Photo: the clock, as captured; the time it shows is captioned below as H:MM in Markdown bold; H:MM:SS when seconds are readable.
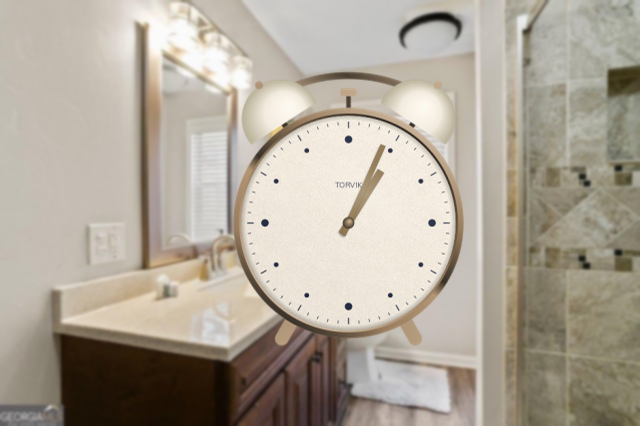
**1:04**
